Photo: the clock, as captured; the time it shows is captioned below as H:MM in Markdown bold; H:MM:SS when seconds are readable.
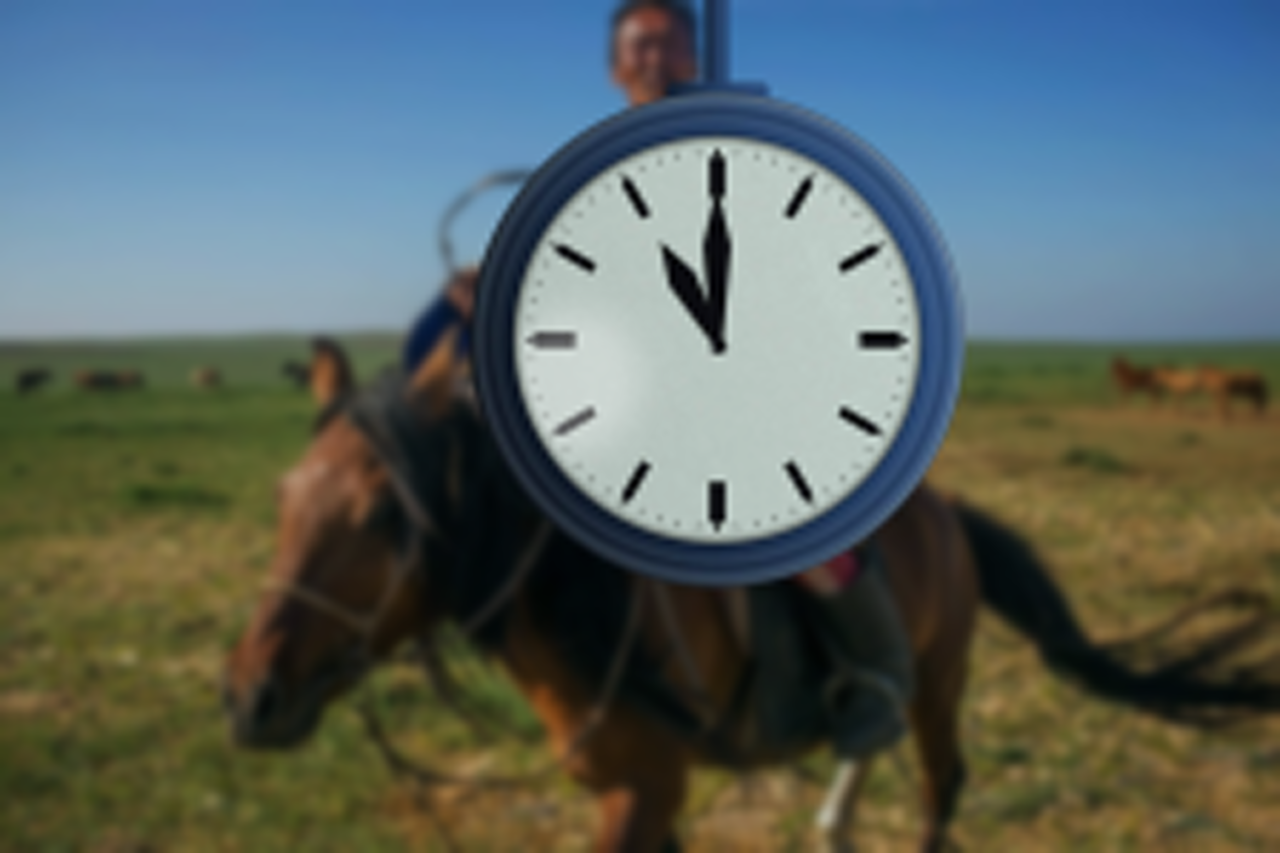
**11:00**
